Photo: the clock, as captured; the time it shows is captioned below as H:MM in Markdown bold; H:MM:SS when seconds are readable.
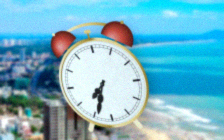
**7:34**
